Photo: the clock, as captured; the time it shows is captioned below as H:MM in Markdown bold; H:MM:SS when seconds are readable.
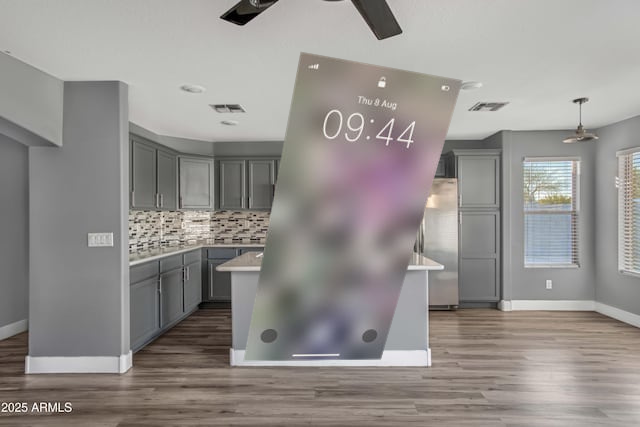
**9:44**
